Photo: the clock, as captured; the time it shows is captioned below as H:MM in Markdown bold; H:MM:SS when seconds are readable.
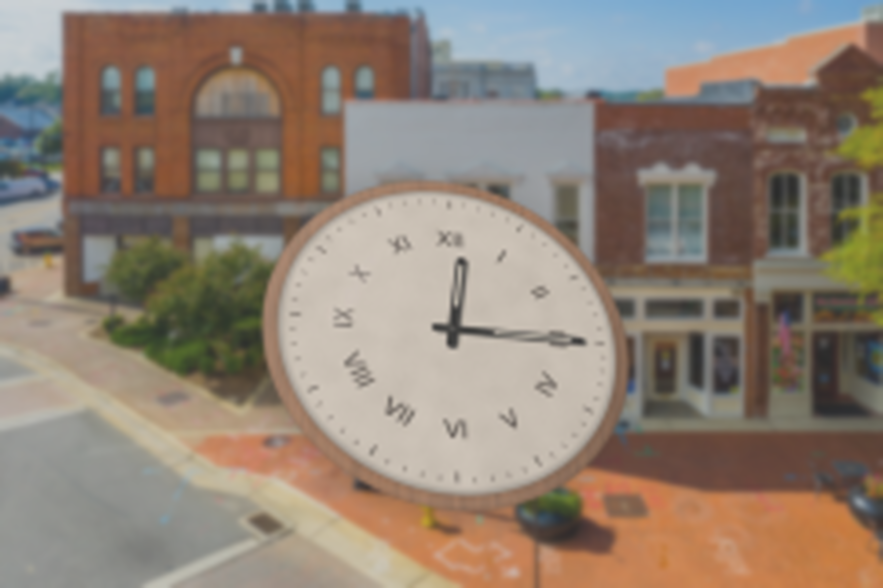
**12:15**
